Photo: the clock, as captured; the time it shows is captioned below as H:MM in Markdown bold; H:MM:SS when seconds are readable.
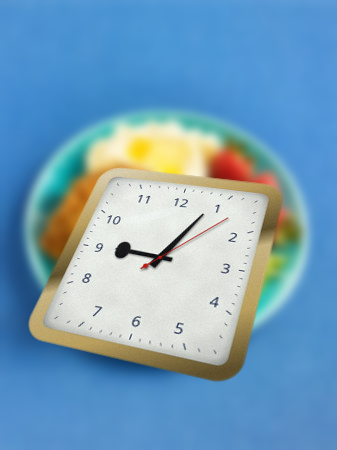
**9:04:07**
